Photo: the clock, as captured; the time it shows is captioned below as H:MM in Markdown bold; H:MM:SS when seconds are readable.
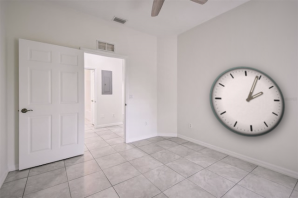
**2:04**
